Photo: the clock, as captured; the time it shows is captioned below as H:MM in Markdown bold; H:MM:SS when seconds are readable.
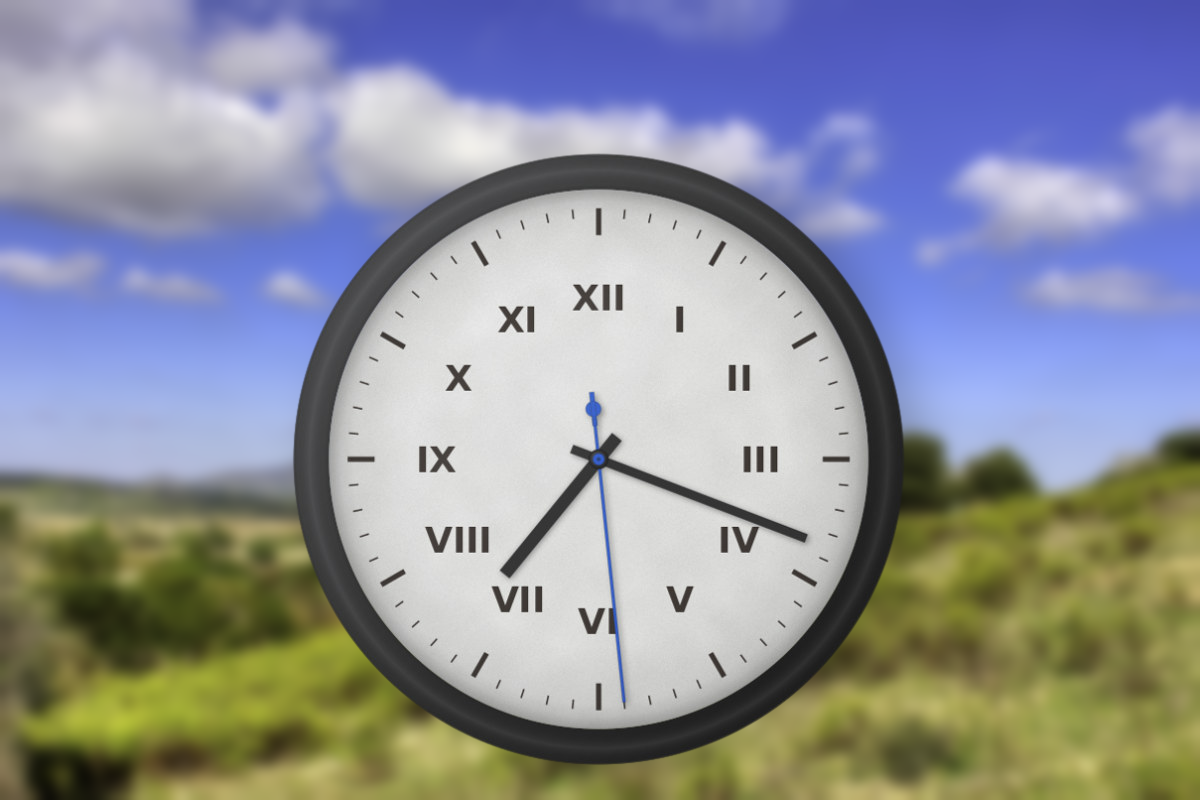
**7:18:29**
